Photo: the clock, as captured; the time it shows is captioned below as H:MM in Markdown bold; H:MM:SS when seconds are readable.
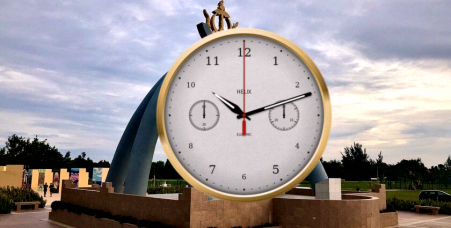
**10:12**
